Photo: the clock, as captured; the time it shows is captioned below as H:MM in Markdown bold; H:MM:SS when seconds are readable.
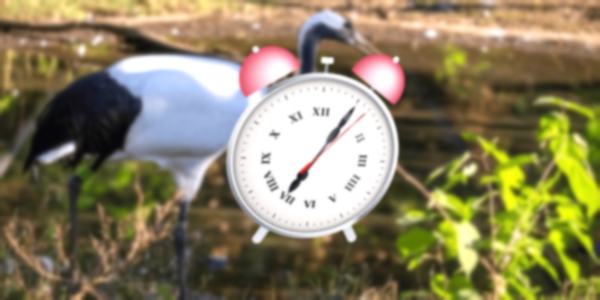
**7:05:07**
